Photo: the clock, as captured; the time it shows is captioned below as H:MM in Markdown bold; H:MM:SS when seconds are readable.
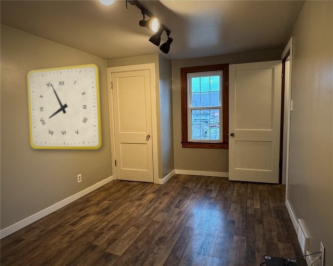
**7:56**
